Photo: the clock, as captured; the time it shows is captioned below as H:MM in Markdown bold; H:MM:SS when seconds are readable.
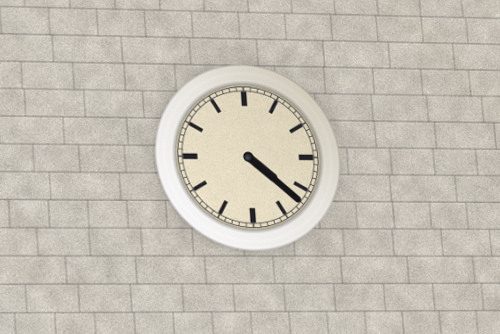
**4:22**
